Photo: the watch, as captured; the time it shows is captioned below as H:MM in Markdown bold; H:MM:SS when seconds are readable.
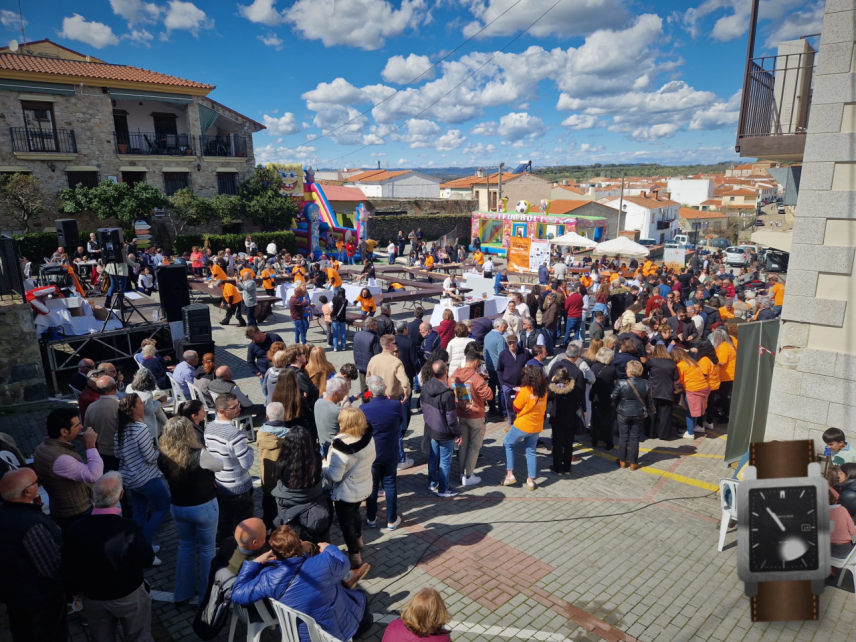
**10:54**
